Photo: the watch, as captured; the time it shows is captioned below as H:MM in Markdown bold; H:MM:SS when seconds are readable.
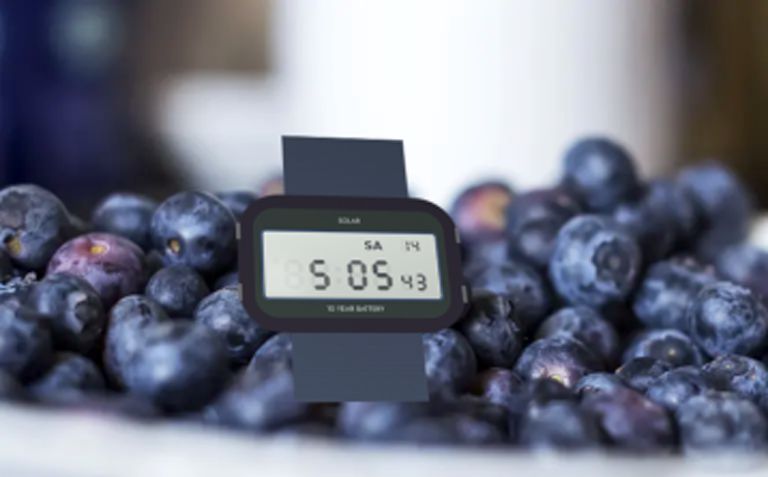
**5:05:43**
